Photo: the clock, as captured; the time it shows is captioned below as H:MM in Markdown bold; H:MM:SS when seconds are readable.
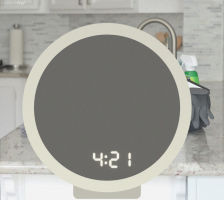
**4:21**
